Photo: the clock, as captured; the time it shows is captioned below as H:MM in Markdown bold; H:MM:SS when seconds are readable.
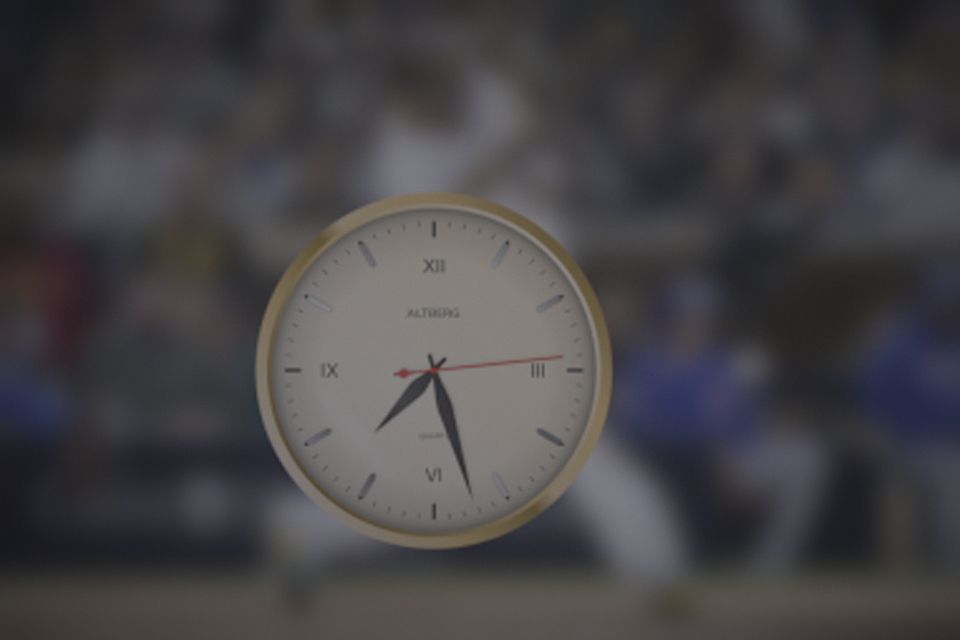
**7:27:14**
